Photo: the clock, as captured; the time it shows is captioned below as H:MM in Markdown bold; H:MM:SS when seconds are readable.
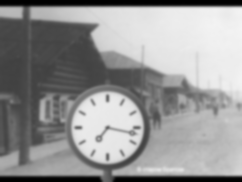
**7:17**
